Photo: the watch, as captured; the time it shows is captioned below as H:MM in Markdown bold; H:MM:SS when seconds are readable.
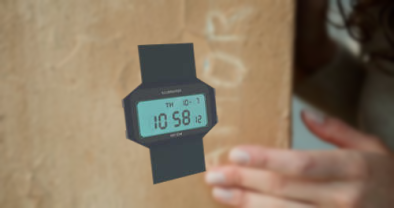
**10:58:12**
